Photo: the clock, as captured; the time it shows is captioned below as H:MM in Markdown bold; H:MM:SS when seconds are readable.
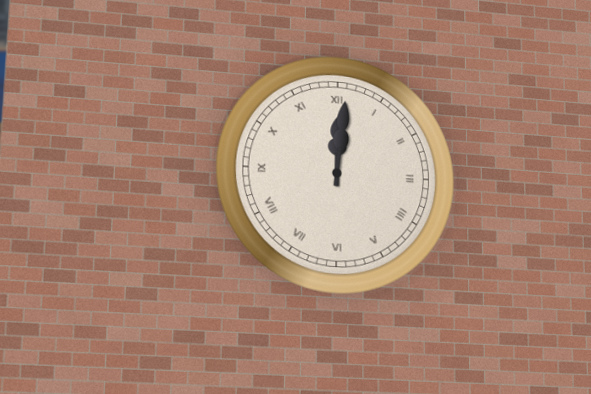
**12:01**
